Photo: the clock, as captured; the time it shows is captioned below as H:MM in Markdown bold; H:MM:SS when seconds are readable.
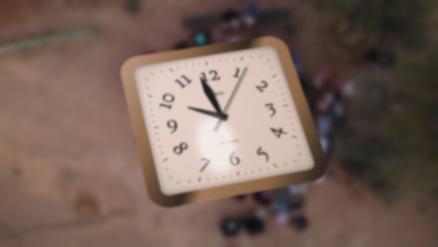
**9:58:06**
